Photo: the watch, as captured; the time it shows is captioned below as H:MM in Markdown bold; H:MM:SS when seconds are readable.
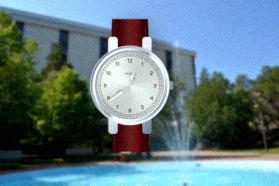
**12:39**
